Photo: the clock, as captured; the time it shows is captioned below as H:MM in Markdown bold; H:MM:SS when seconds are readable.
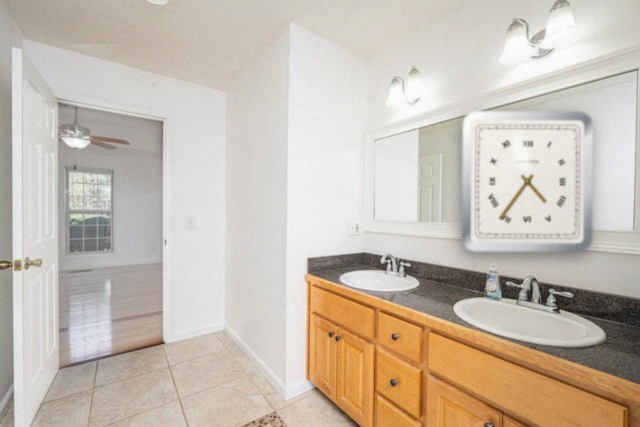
**4:36**
